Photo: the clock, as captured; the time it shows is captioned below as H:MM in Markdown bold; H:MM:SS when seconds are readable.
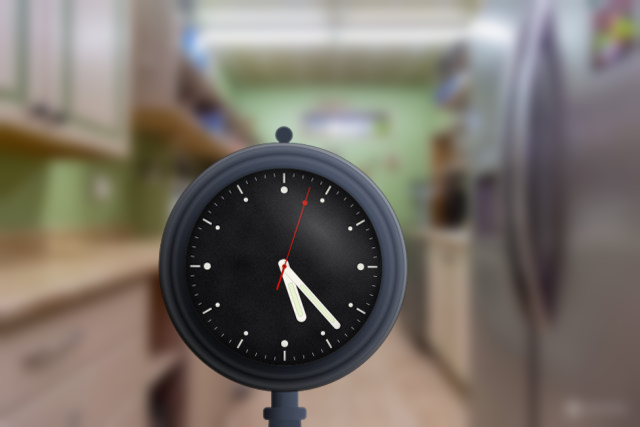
**5:23:03**
